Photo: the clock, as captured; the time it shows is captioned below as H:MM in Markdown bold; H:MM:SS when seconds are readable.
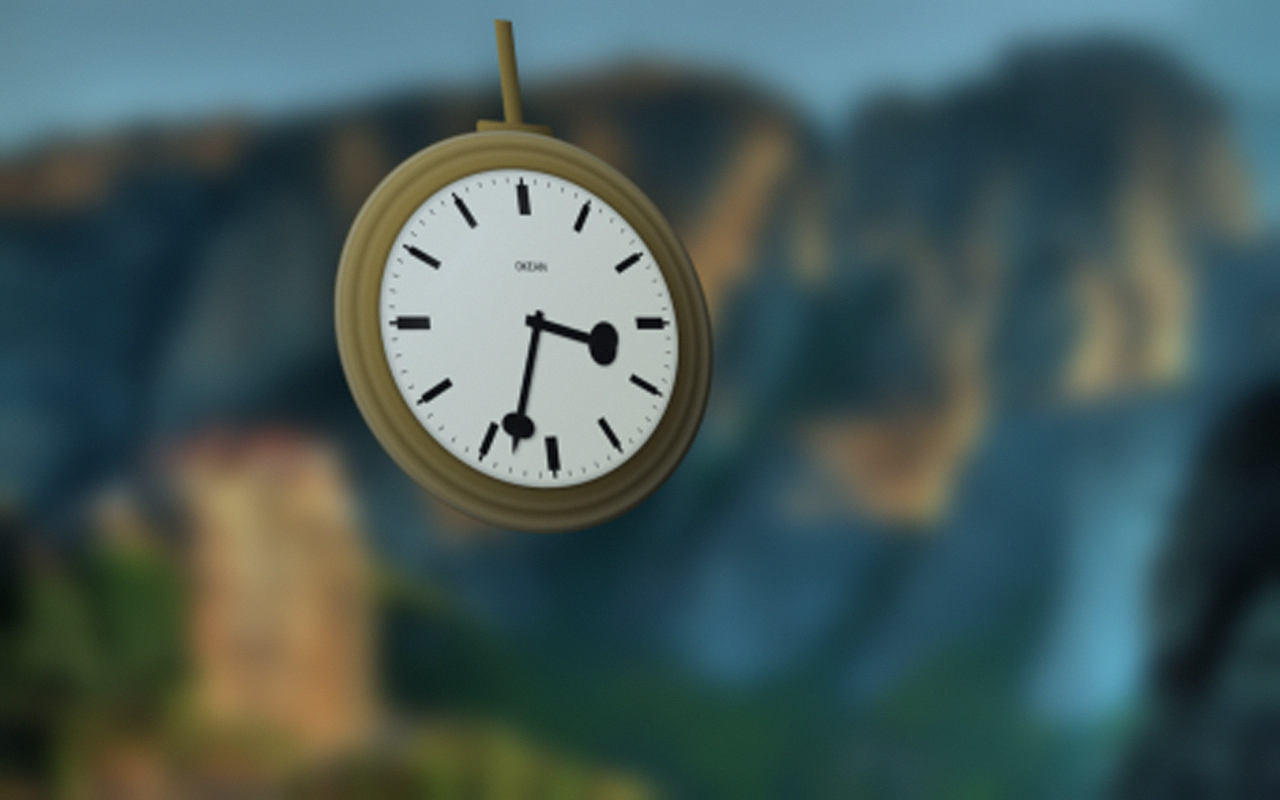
**3:33**
